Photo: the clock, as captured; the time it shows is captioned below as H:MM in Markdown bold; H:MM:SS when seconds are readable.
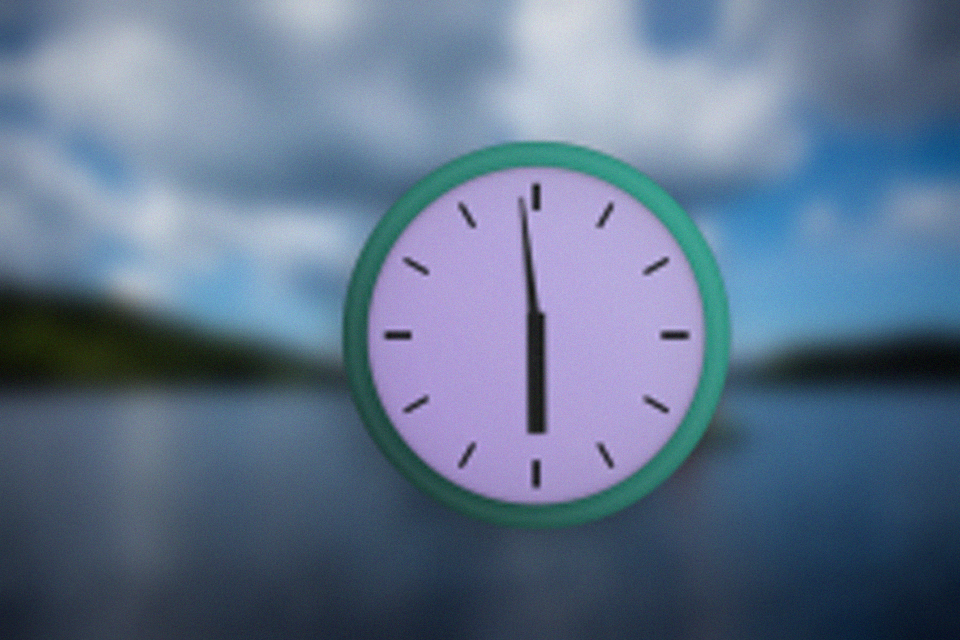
**5:59**
